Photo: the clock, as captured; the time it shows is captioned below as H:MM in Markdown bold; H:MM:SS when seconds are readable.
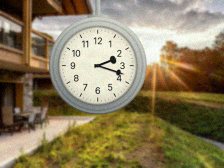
**2:18**
